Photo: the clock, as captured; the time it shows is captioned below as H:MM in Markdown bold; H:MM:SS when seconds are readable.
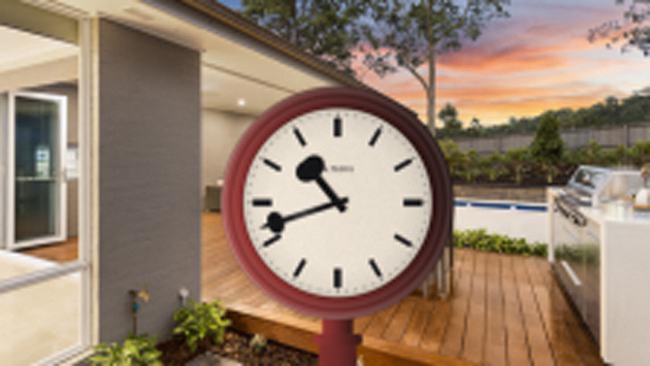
**10:42**
